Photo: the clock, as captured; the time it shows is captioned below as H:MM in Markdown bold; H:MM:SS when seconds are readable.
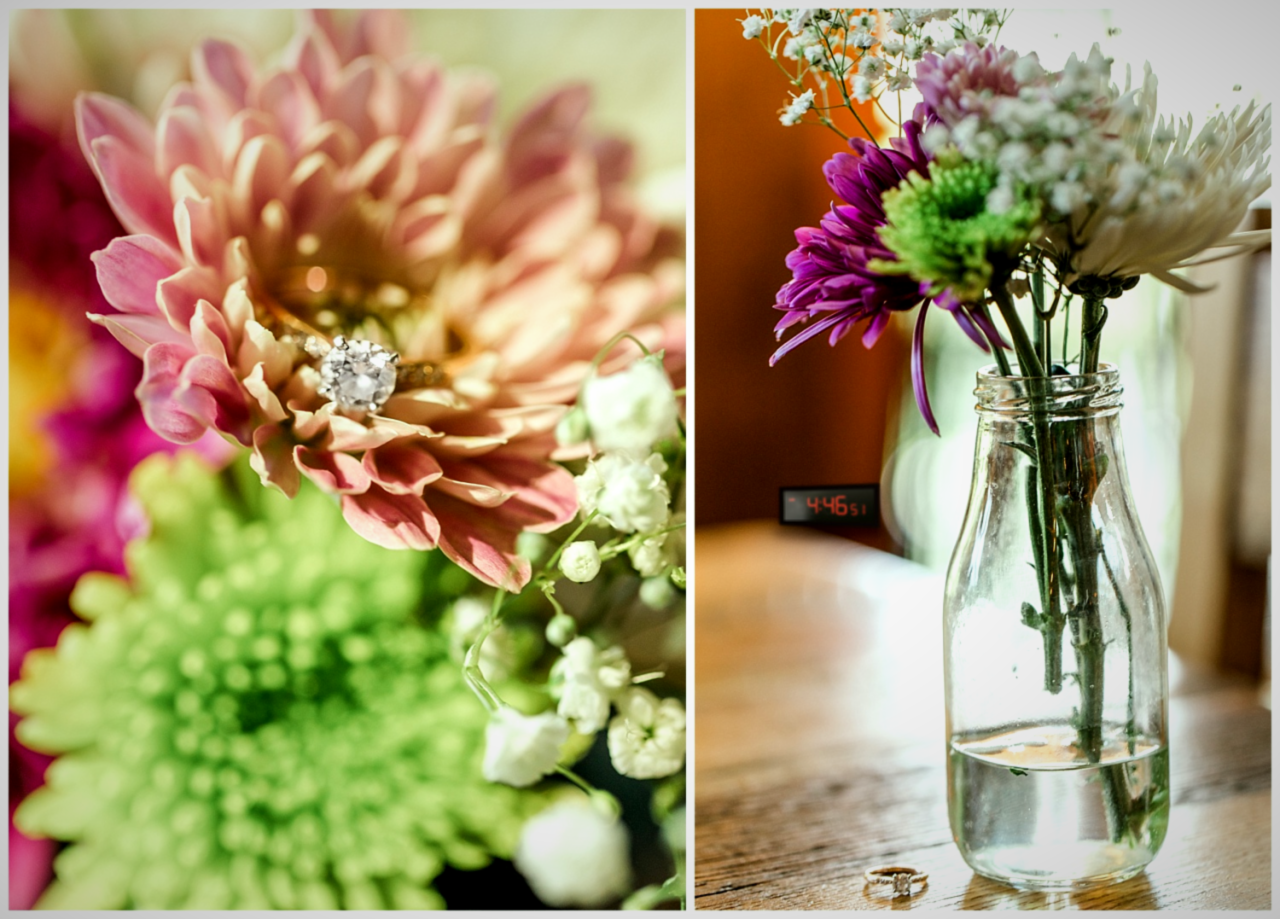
**4:46**
